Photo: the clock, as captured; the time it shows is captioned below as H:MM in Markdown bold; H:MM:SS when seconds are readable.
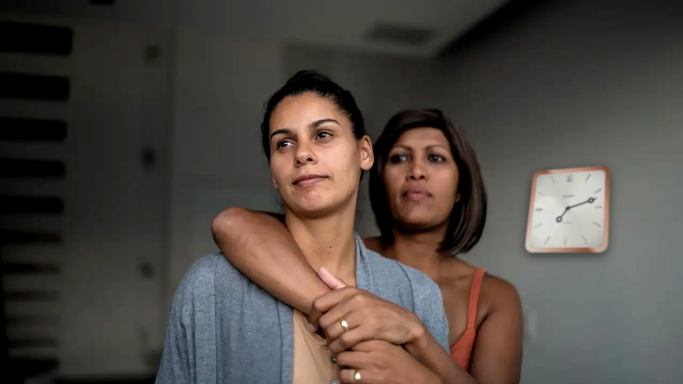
**7:12**
